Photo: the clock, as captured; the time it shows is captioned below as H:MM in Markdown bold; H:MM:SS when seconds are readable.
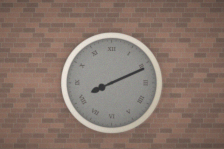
**8:11**
